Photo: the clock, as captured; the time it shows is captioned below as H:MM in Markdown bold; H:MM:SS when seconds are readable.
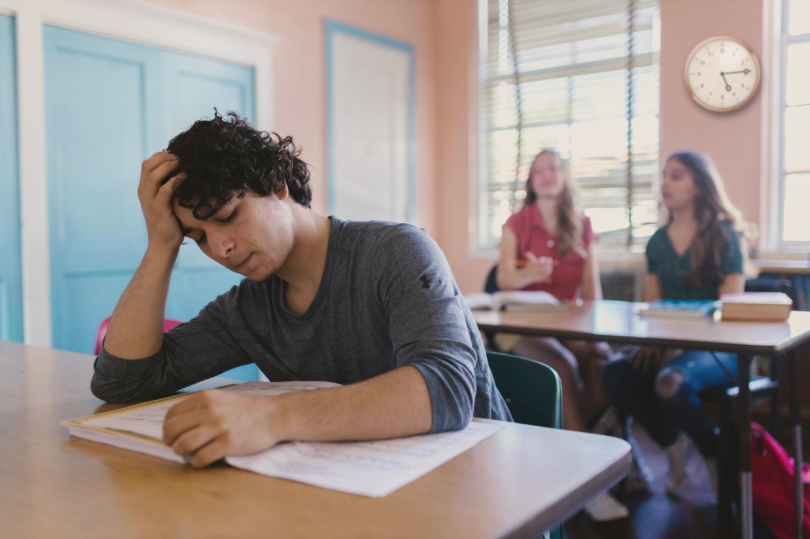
**5:14**
